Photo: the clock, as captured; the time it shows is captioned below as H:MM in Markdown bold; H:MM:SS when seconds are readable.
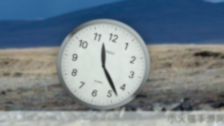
**11:23**
